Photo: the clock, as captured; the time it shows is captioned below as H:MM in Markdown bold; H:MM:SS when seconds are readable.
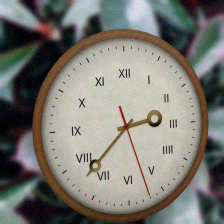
**2:37:27**
